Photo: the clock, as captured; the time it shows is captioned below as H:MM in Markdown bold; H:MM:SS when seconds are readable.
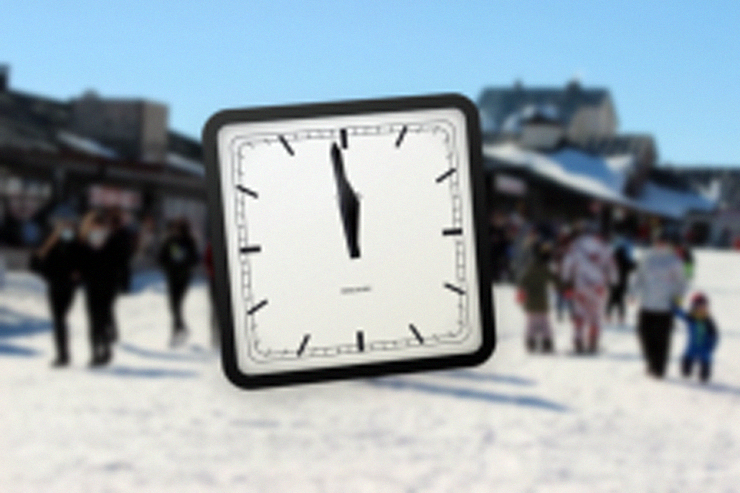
**11:59**
